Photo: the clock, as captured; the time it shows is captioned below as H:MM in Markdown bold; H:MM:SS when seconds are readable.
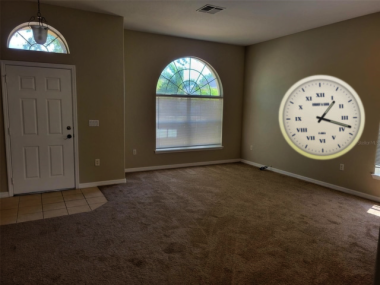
**1:18**
